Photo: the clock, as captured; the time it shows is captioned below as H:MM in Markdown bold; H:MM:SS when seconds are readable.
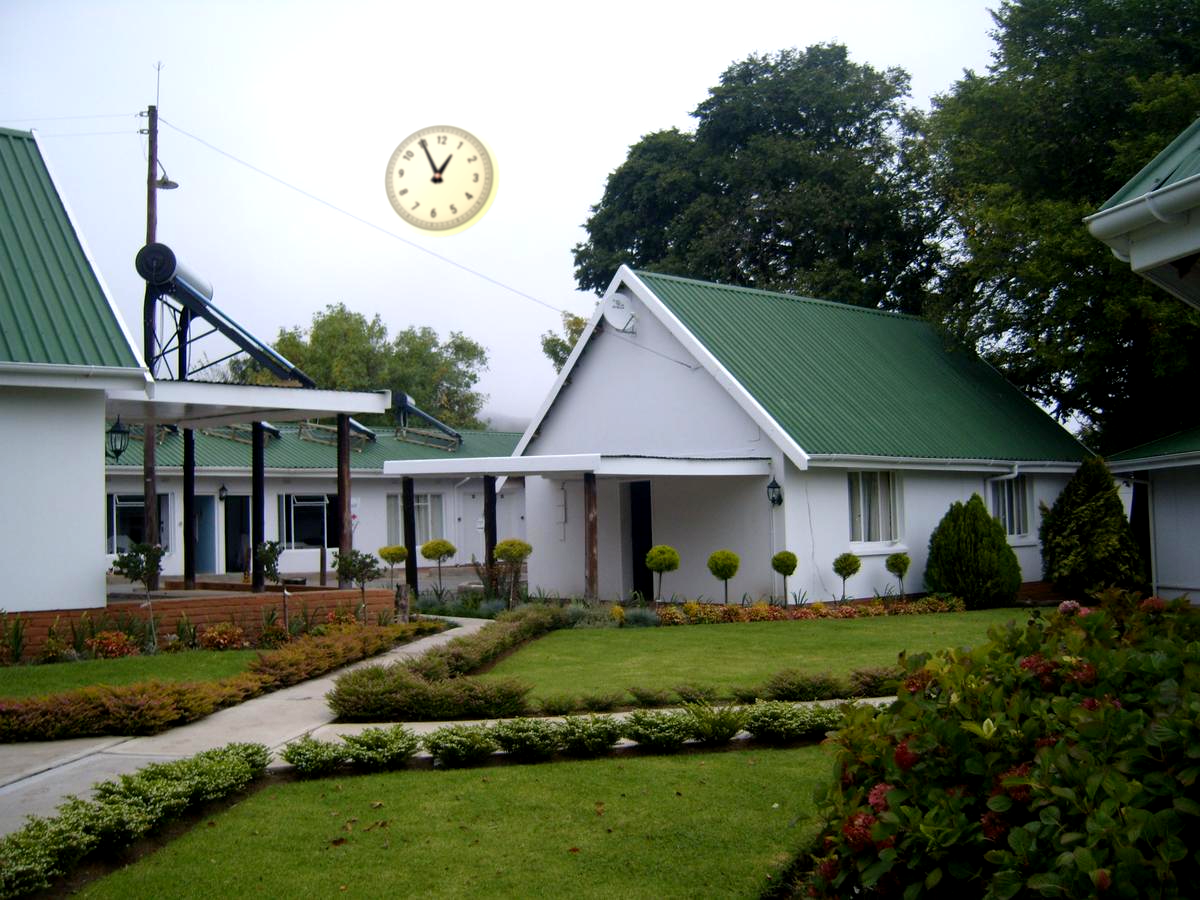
**12:55**
